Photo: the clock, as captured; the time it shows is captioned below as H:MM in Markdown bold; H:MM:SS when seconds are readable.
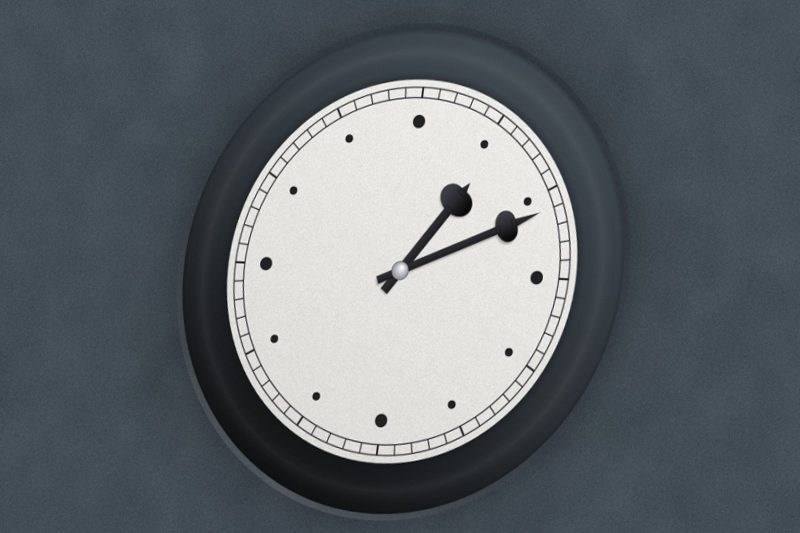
**1:11**
